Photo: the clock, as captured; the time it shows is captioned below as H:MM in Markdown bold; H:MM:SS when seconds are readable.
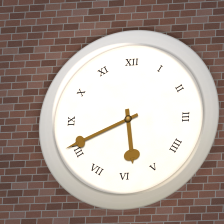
**5:41**
